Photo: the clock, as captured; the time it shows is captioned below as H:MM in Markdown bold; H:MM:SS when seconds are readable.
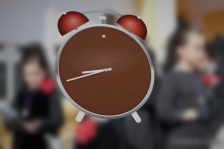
**8:42**
